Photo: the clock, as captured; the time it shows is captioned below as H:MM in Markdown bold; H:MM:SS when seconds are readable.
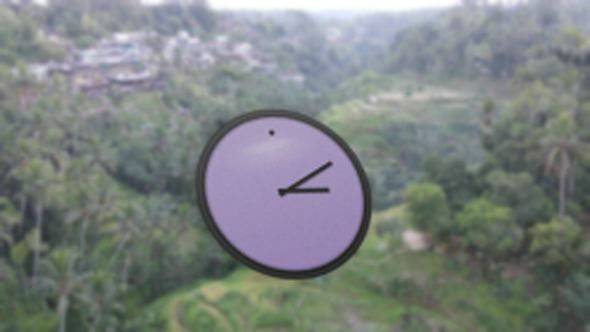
**3:11**
